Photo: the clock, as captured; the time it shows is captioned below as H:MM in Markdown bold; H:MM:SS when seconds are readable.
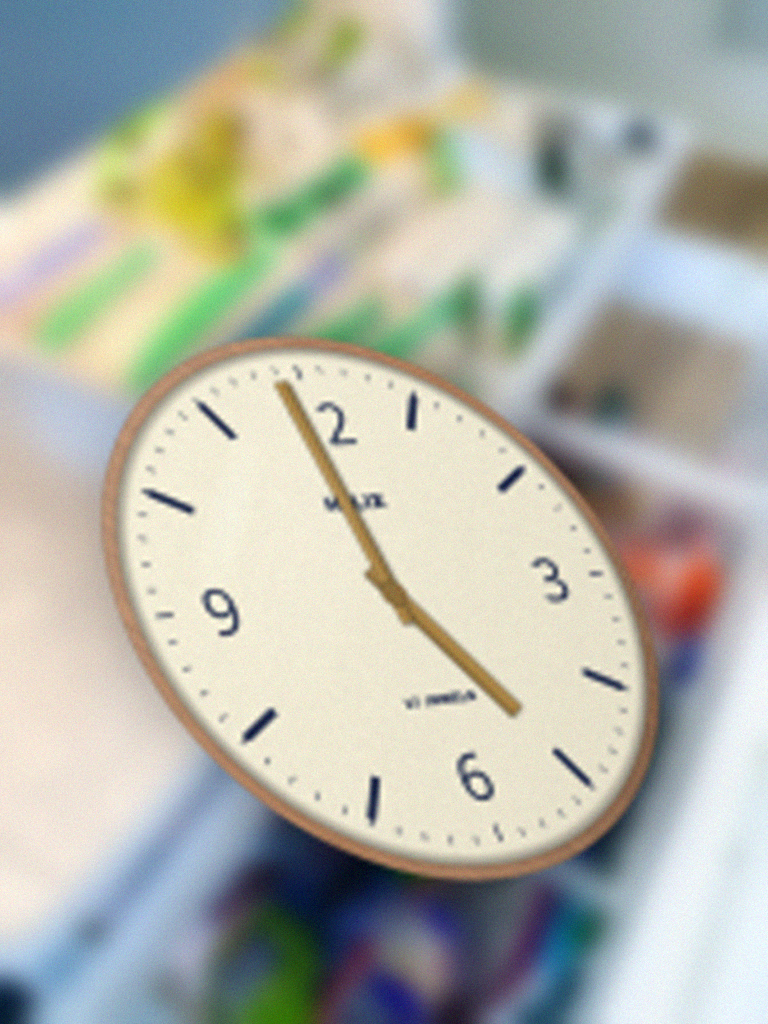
**4:59**
